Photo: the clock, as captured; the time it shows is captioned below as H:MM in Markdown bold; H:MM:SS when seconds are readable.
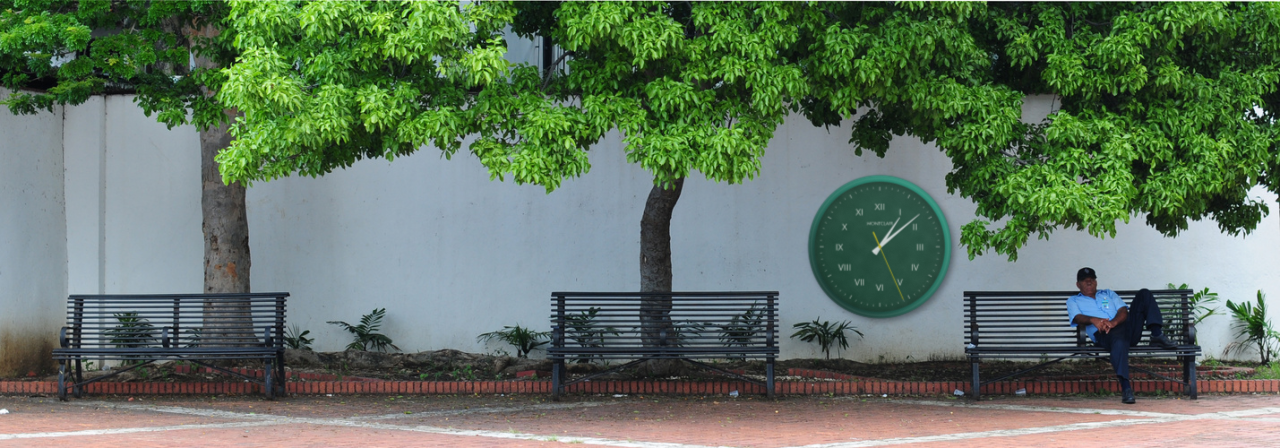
**1:08:26**
